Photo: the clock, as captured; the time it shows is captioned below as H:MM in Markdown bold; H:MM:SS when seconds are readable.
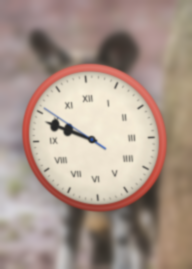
**9:48:51**
